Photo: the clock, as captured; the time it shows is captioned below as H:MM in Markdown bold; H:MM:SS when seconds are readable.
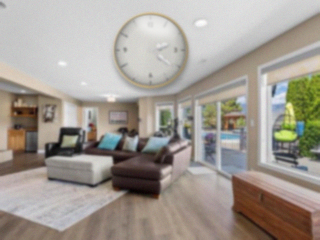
**2:21**
